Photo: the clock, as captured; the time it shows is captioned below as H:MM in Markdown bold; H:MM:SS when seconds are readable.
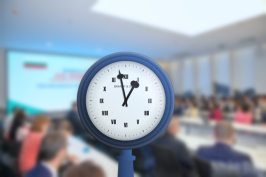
**12:58**
